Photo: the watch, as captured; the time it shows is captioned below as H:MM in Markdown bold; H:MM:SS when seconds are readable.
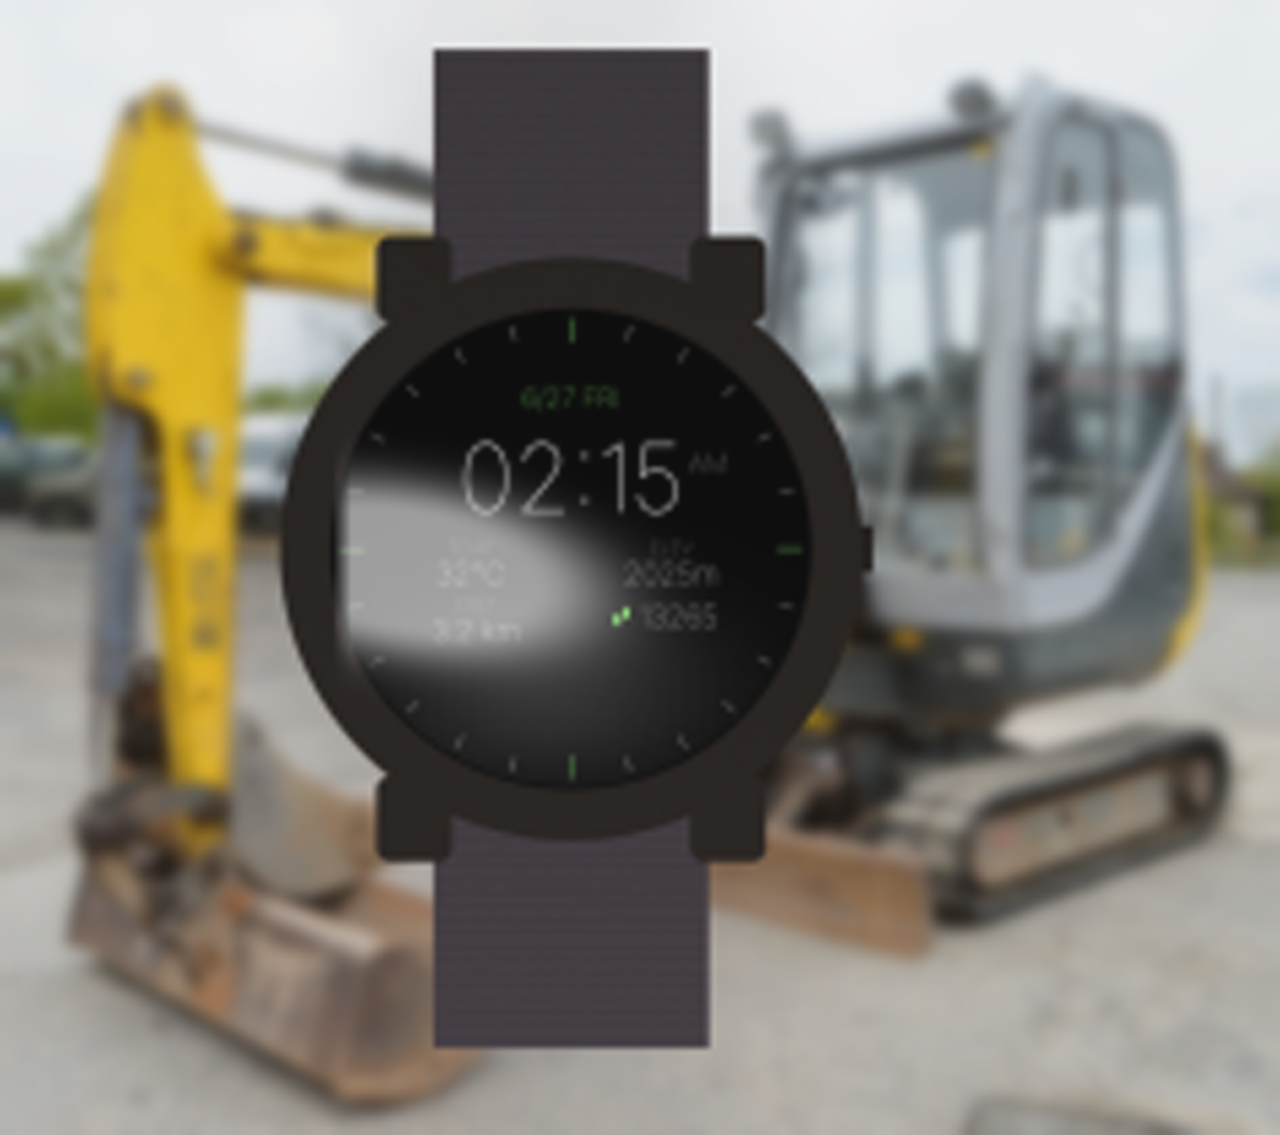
**2:15**
